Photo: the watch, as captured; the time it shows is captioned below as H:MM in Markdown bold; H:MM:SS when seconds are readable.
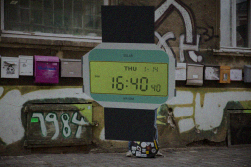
**16:40:40**
